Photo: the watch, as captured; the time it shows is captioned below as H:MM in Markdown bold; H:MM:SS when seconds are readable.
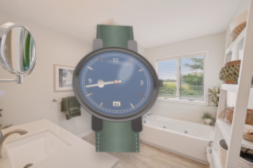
**8:43**
